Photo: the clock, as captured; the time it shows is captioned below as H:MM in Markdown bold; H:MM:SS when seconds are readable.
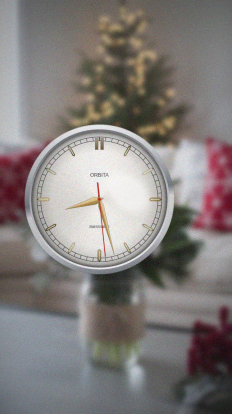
**8:27:29**
